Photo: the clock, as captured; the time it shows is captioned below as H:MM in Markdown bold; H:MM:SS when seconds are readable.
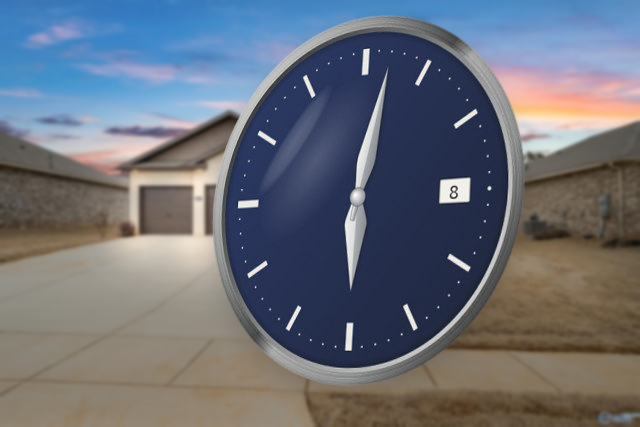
**6:02**
